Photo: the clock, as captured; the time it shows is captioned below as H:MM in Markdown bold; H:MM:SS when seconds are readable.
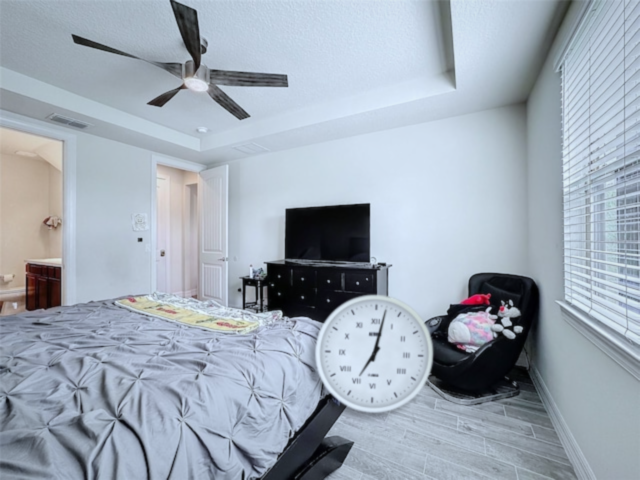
**7:02**
